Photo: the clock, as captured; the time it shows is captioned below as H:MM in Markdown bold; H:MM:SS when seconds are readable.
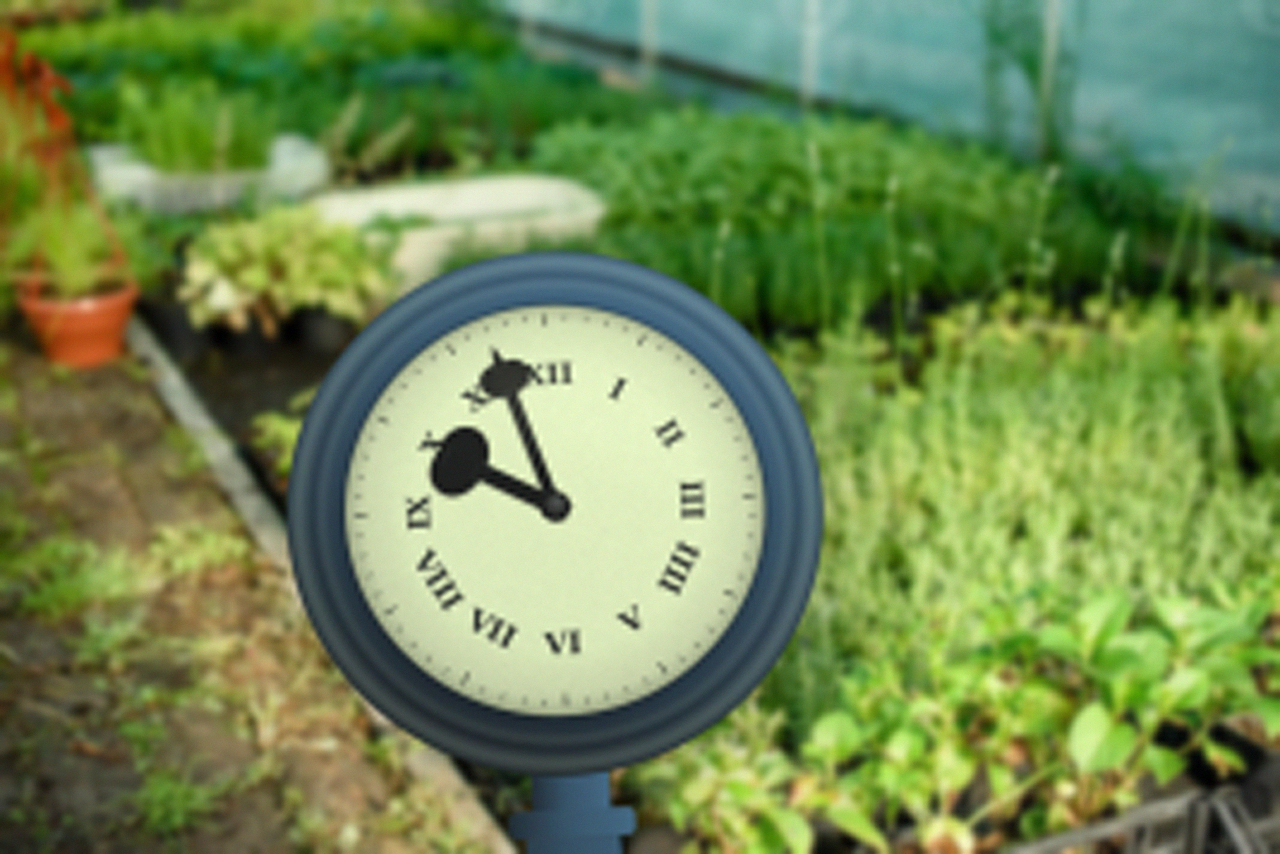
**9:57**
